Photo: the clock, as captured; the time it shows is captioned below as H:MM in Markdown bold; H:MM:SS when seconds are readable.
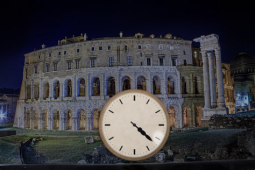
**4:22**
